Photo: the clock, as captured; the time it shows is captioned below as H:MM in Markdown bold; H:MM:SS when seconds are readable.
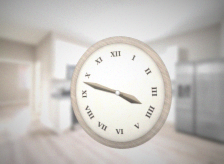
**3:48**
